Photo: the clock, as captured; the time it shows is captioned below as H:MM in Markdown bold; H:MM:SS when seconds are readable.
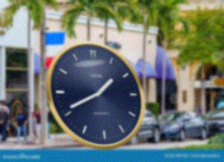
**1:41**
